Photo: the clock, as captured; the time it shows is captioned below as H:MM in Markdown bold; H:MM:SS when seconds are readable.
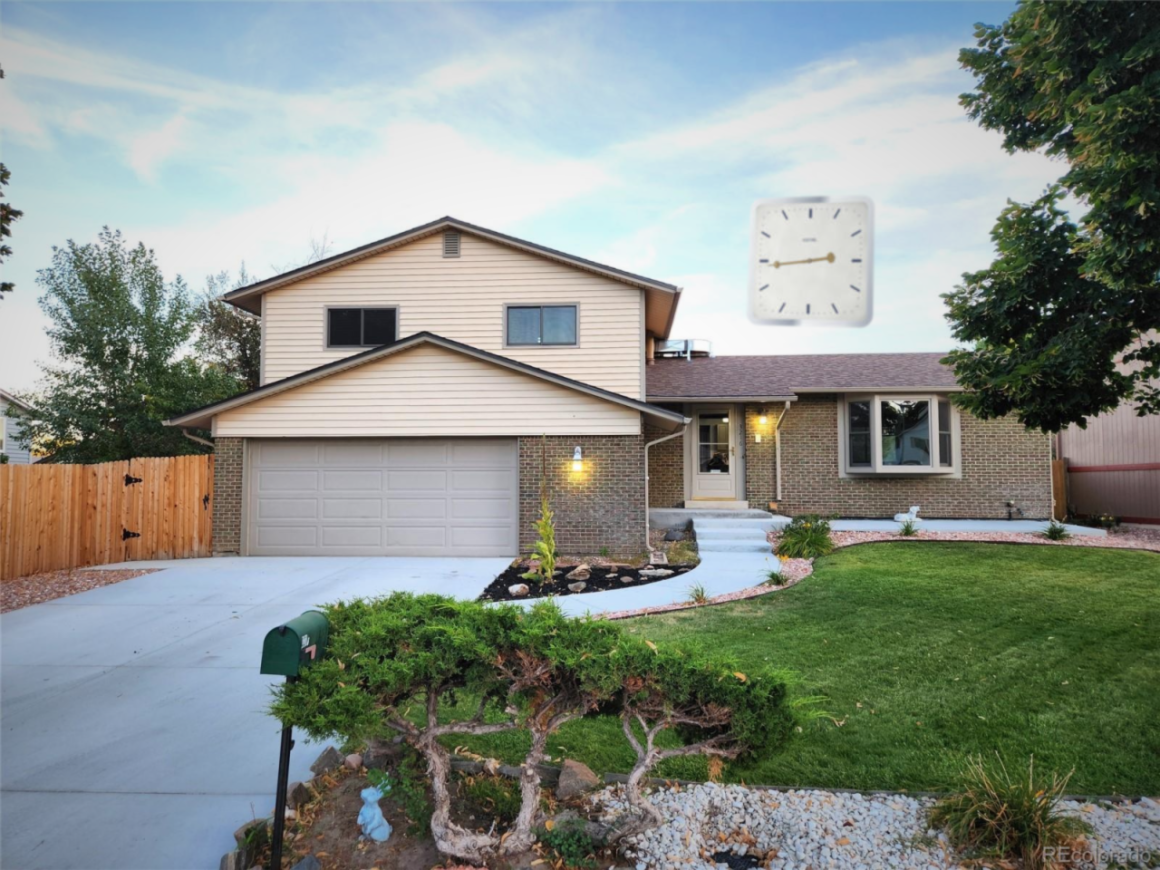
**2:44**
